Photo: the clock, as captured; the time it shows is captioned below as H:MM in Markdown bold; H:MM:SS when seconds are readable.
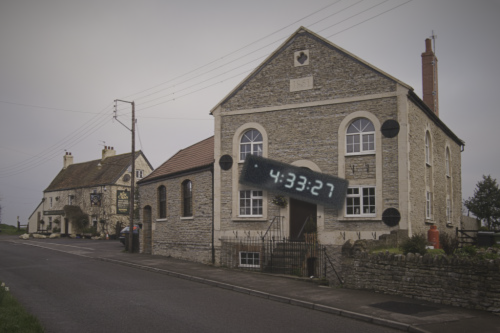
**4:33:27**
